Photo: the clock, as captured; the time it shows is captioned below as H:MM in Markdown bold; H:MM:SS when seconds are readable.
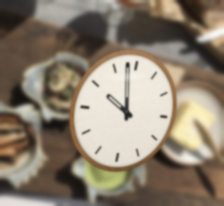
**9:58**
